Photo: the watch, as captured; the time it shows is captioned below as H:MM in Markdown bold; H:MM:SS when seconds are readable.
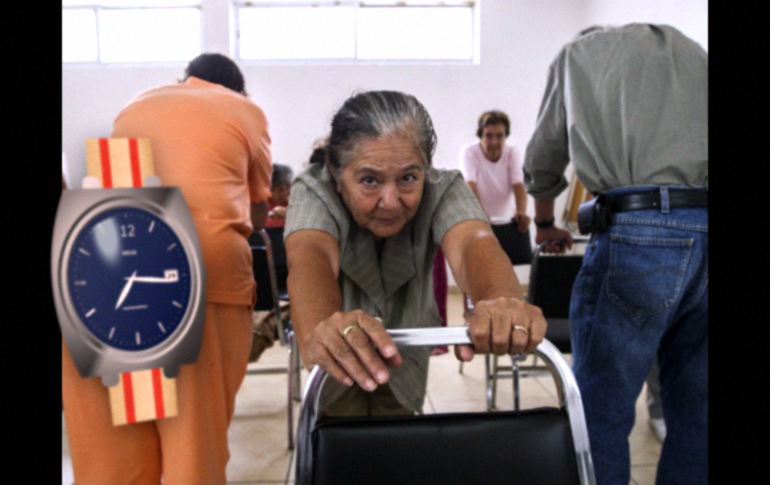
**7:16**
